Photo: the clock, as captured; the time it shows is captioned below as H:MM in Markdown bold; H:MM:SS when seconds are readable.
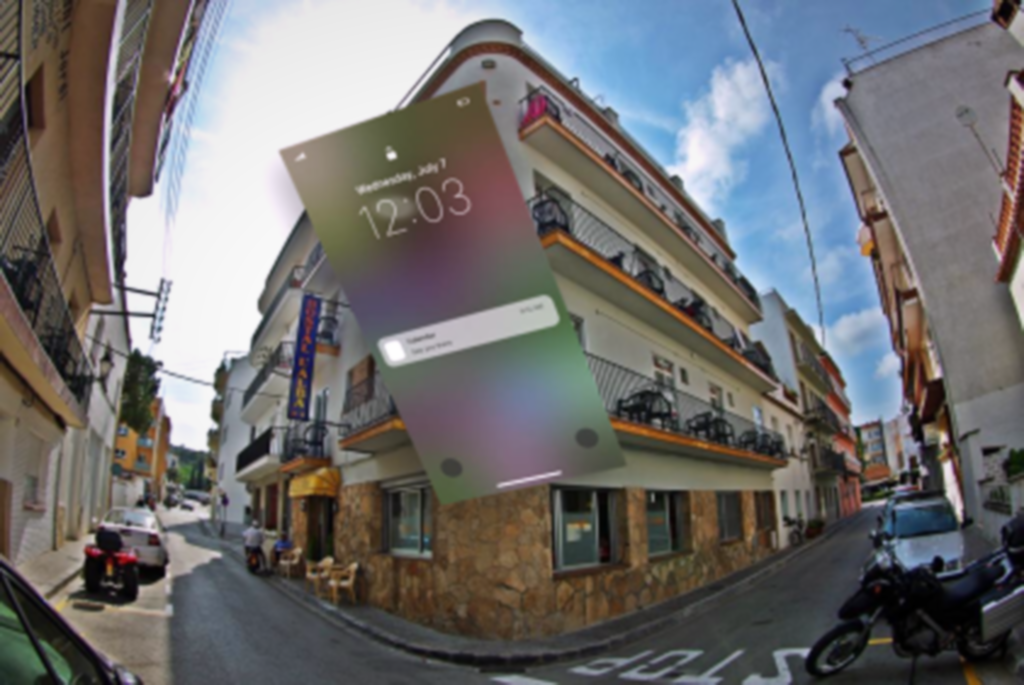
**12:03**
